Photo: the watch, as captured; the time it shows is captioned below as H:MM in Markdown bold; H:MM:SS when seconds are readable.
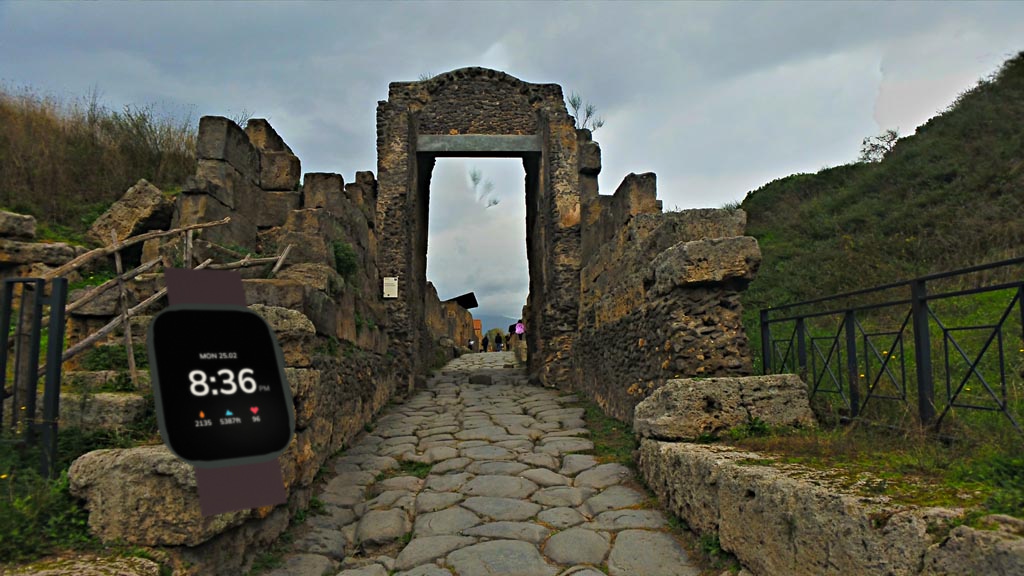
**8:36**
